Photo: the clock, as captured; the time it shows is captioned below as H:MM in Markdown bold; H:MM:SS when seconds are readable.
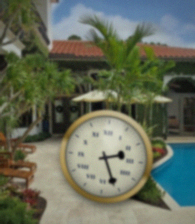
**2:26**
